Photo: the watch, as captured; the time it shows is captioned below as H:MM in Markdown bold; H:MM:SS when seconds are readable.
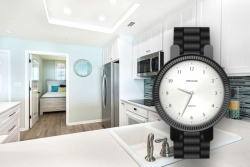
**9:34**
